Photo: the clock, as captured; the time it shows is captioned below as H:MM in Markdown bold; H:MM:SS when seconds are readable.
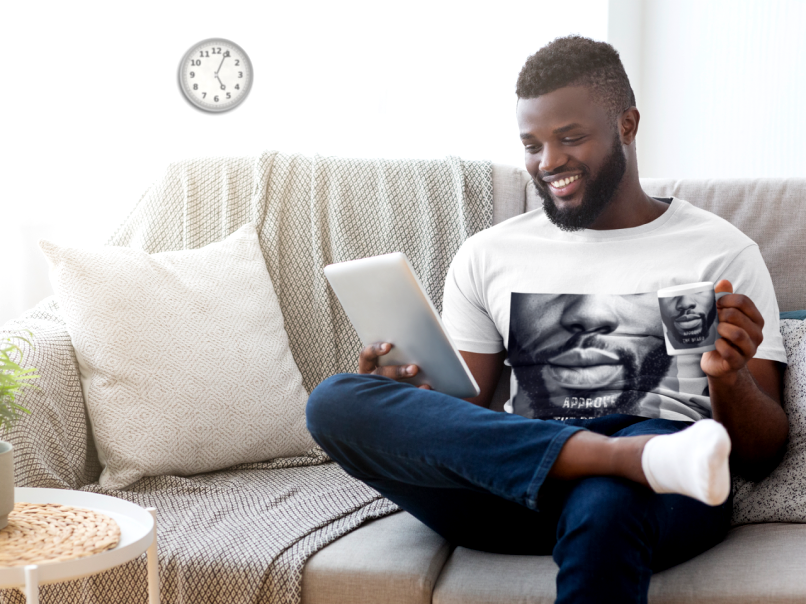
**5:04**
